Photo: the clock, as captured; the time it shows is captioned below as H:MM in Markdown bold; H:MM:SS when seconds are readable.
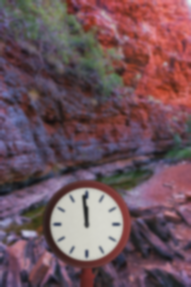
**11:59**
